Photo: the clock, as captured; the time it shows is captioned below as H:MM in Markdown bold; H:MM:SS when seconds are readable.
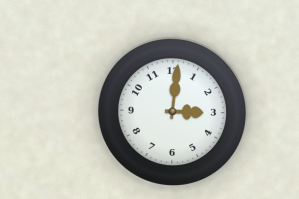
**3:01**
